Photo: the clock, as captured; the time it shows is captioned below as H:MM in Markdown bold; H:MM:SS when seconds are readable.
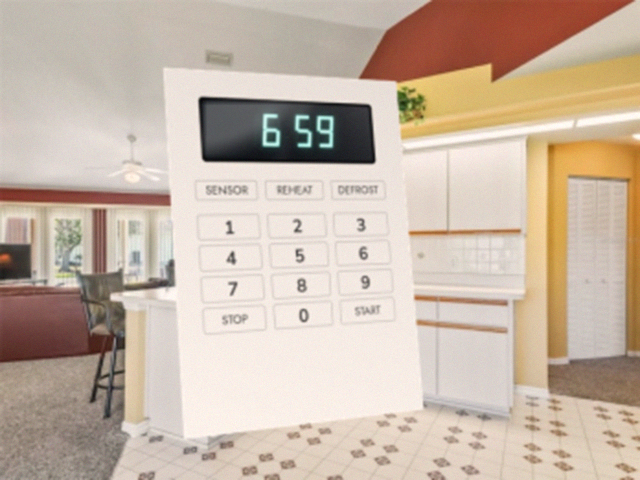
**6:59**
